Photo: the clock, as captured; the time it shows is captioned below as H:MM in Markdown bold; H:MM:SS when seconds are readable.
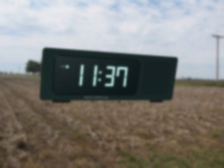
**11:37**
